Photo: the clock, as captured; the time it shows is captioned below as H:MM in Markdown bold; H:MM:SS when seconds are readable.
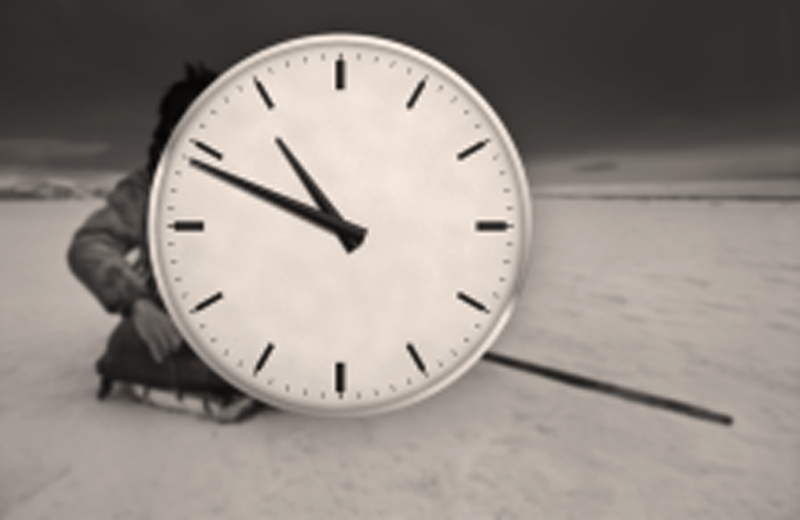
**10:49**
